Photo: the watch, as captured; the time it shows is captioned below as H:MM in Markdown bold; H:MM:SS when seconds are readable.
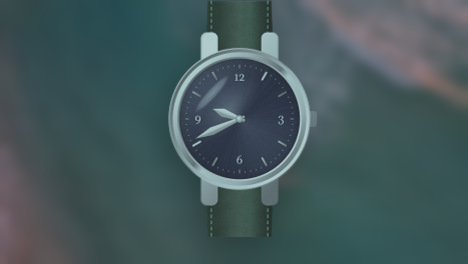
**9:41**
